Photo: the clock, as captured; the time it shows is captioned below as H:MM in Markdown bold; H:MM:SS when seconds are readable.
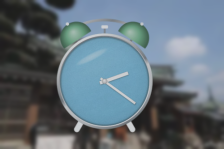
**2:21**
